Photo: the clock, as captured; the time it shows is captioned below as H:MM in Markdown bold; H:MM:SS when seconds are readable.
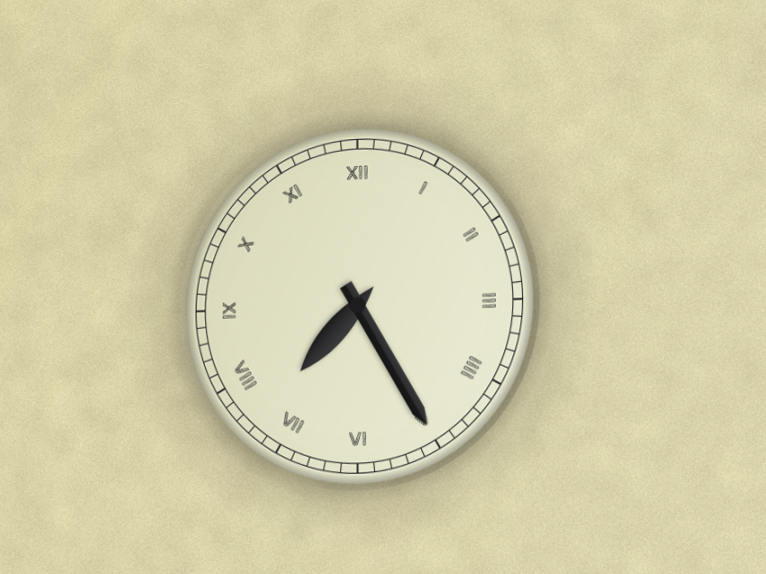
**7:25**
